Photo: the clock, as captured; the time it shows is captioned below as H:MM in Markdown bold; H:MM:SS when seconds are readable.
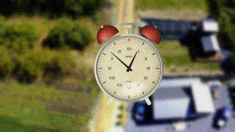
**12:52**
